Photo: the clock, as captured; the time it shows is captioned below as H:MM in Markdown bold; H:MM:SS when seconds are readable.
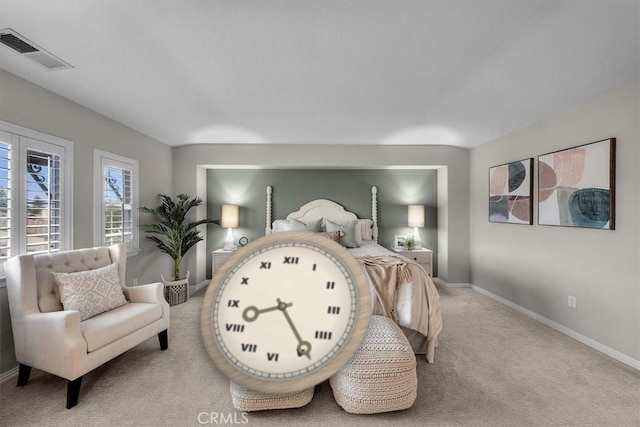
**8:24**
